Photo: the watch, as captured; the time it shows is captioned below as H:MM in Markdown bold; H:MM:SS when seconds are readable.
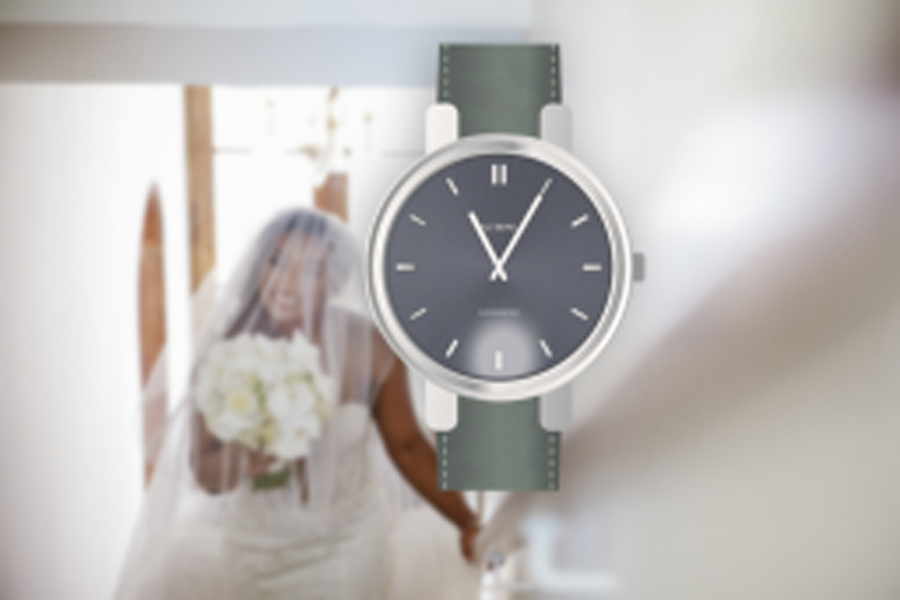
**11:05**
